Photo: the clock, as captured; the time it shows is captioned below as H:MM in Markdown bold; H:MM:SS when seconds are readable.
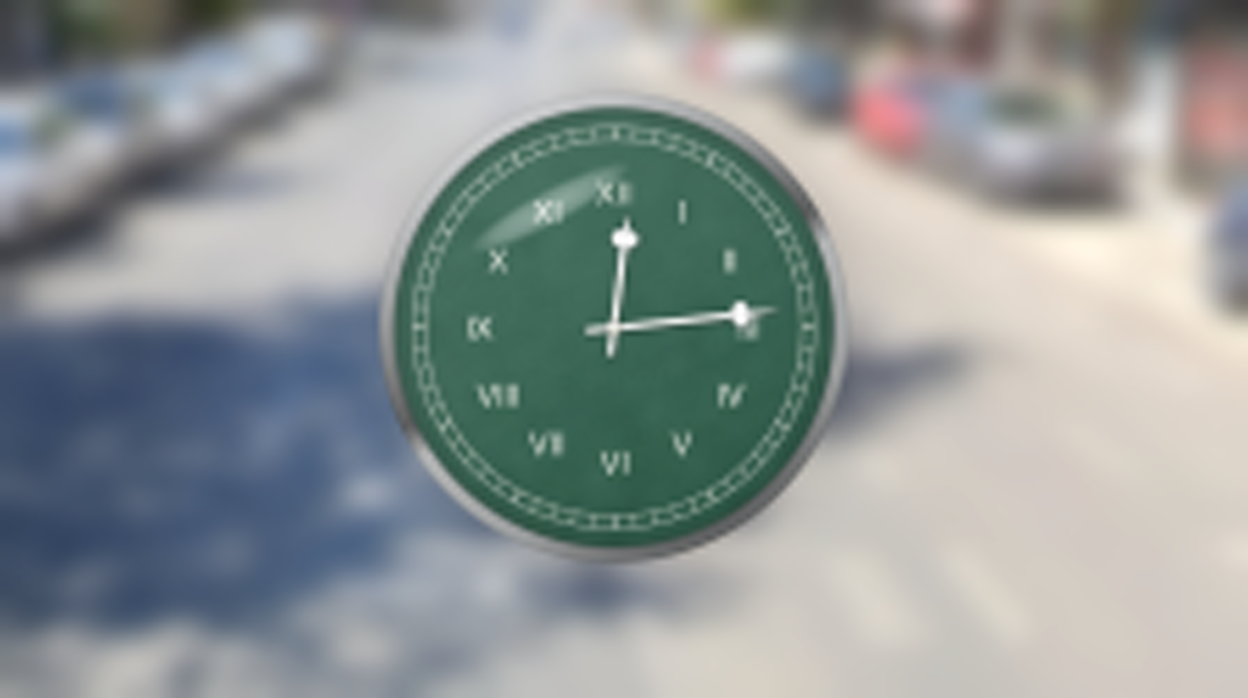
**12:14**
